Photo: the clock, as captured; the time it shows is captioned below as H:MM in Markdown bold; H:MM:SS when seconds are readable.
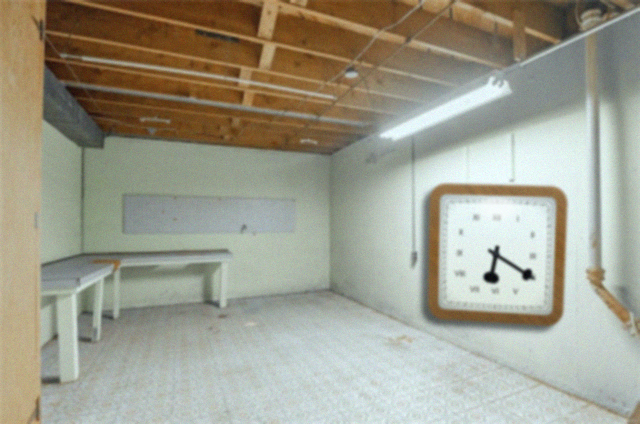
**6:20**
